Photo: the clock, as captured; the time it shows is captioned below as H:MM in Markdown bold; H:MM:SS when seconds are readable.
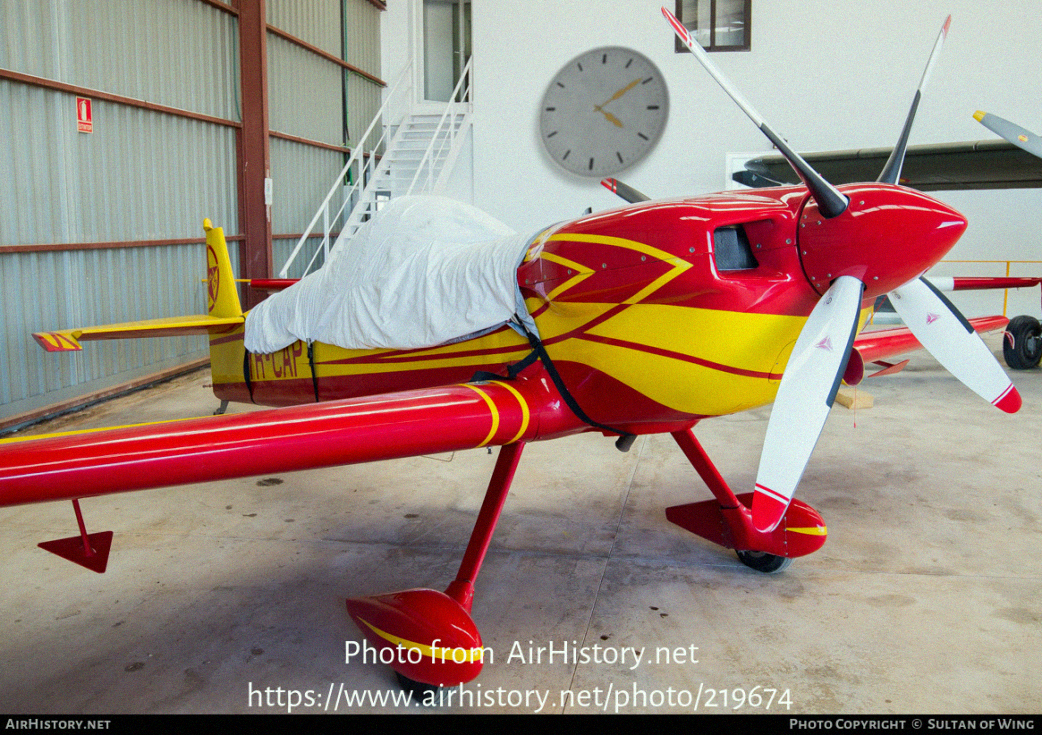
**4:09**
